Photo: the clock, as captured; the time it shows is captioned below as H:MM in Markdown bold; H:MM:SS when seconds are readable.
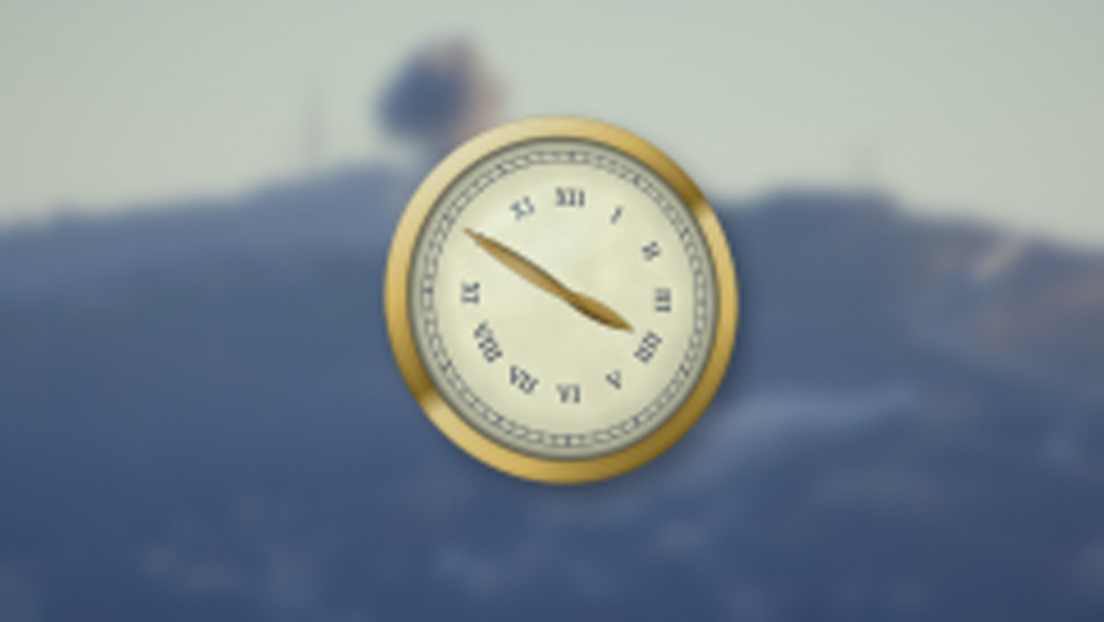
**3:50**
